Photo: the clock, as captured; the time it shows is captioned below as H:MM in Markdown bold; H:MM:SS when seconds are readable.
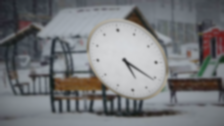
**5:21**
